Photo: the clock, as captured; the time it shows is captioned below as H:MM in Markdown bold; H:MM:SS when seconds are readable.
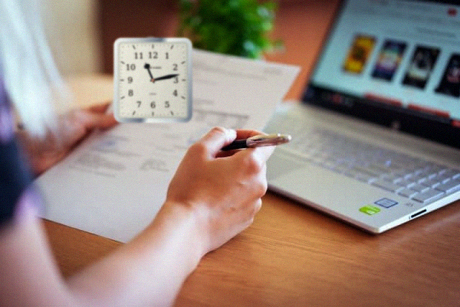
**11:13**
